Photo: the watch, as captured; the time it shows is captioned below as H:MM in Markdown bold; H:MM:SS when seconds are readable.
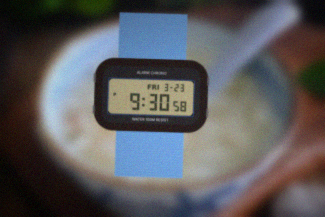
**9:30:58**
